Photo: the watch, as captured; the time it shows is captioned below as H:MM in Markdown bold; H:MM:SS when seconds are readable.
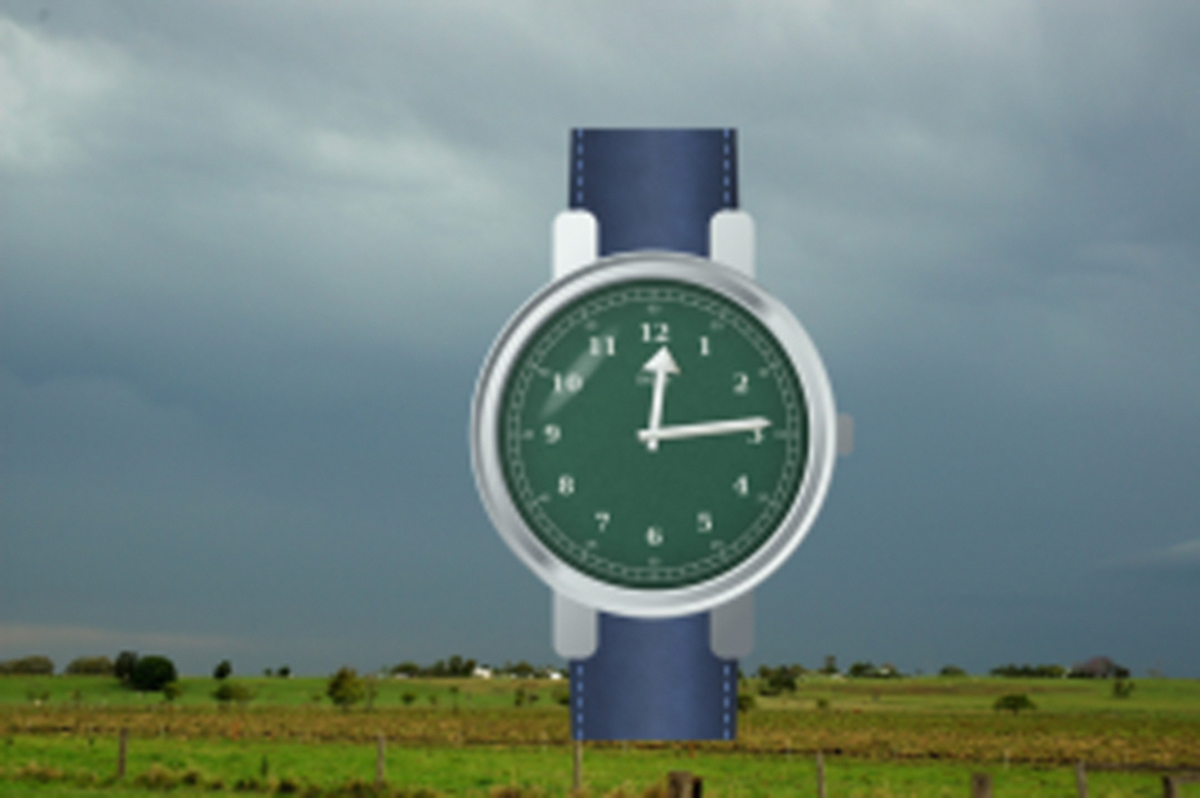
**12:14**
